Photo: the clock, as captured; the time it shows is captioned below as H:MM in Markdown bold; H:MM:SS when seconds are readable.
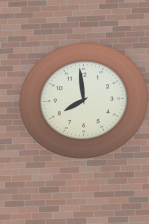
**7:59**
